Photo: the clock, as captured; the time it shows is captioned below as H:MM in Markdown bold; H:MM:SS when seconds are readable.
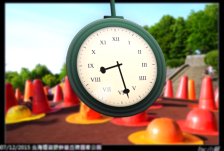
**8:28**
